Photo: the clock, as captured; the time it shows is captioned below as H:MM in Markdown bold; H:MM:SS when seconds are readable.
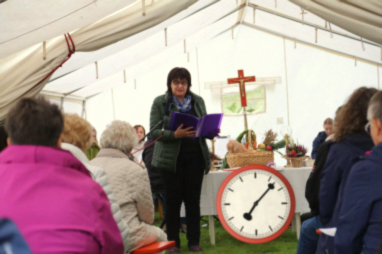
**7:07**
